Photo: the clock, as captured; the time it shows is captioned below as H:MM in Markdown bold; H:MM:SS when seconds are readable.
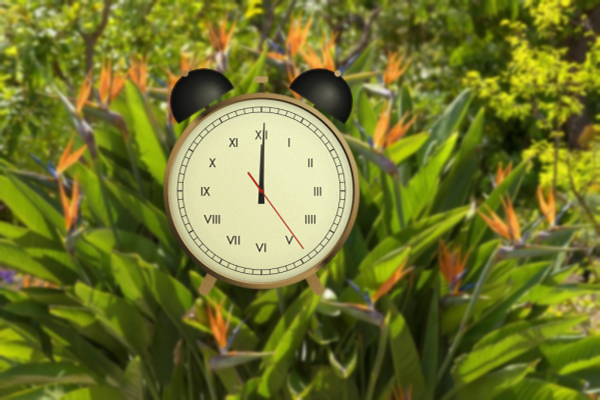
**12:00:24**
